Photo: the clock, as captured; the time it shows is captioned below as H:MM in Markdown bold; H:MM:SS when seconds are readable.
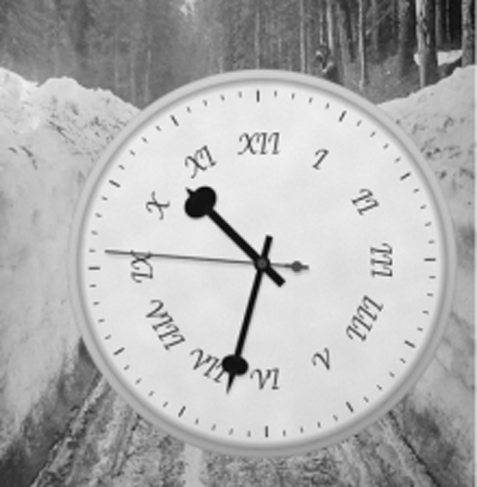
**10:32:46**
